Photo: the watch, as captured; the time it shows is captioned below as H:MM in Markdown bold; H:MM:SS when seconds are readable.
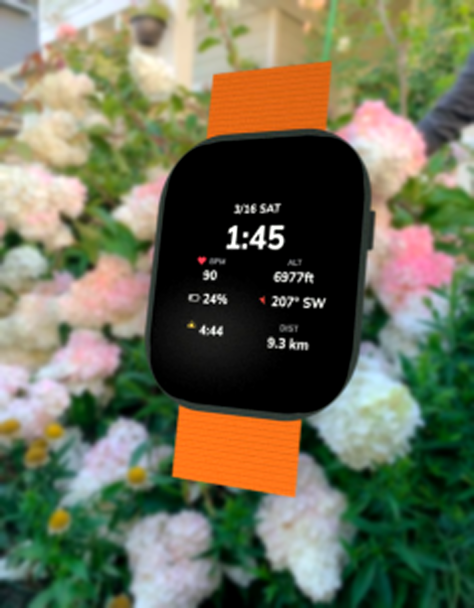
**1:45**
